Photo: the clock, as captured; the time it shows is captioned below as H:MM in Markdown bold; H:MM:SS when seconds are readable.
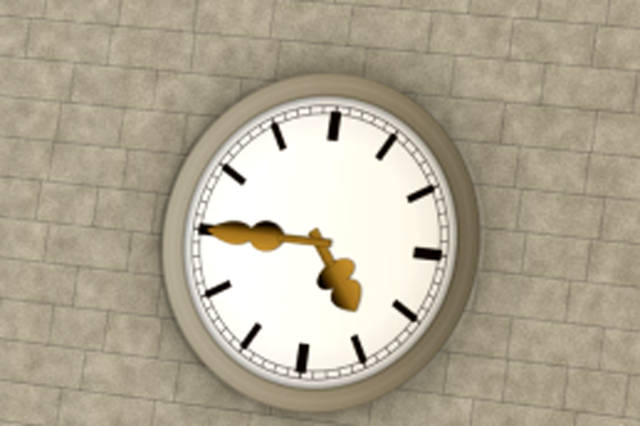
**4:45**
